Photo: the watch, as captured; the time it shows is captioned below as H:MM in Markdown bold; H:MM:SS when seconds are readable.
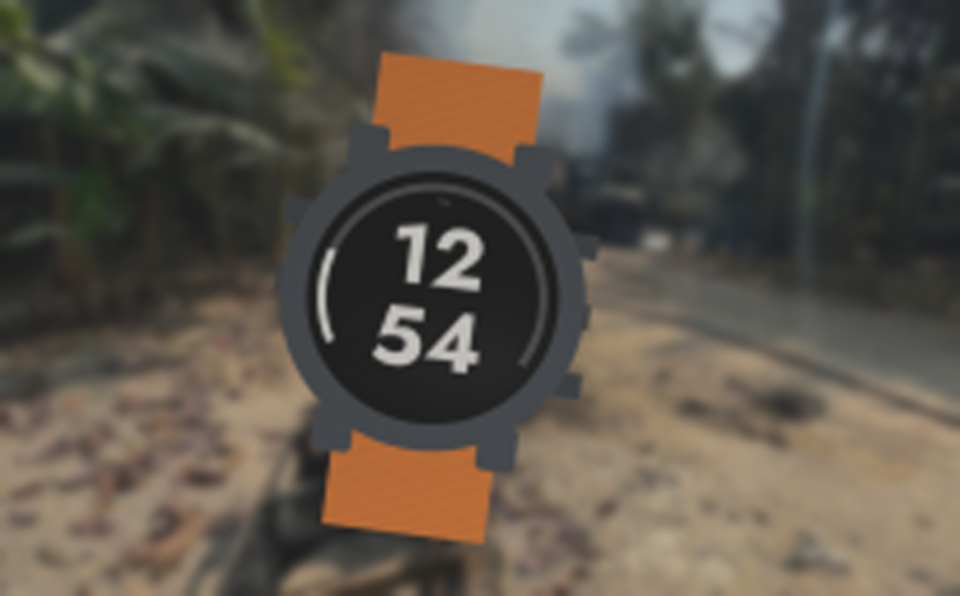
**12:54**
